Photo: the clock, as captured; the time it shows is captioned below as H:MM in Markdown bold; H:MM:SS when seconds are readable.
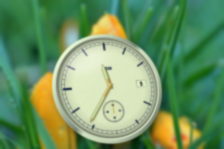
**11:36**
